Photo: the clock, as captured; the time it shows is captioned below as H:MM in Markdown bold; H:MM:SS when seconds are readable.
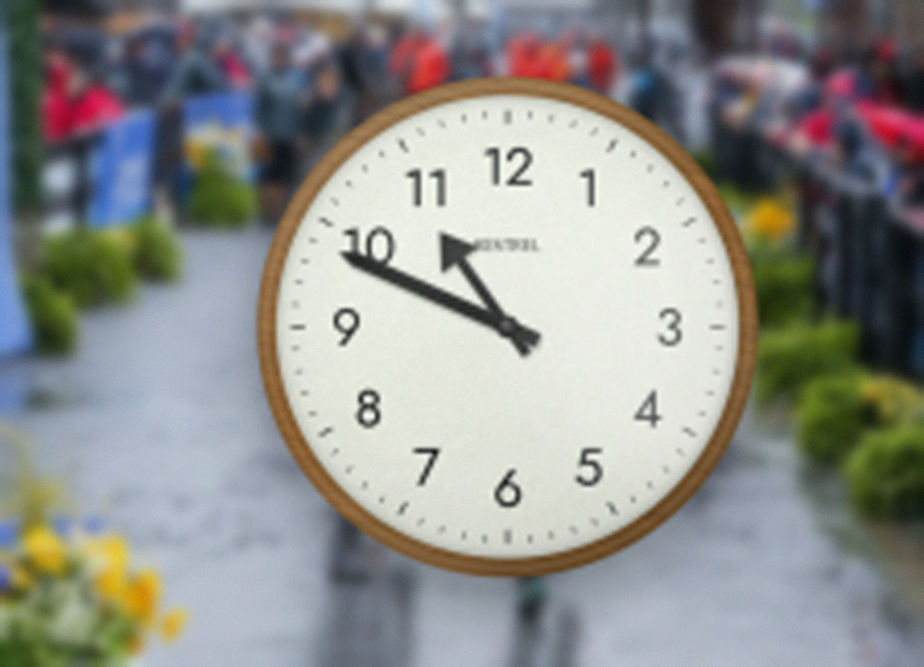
**10:49**
